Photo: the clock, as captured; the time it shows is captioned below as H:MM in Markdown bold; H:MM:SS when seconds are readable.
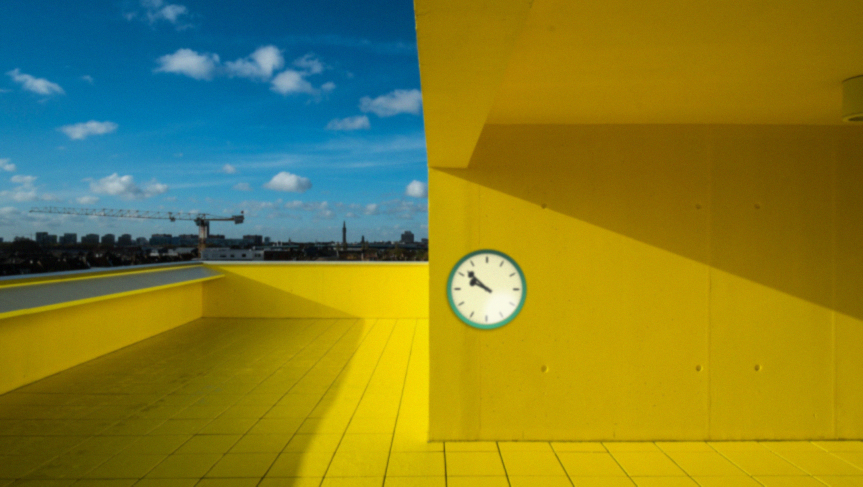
**9:52**
